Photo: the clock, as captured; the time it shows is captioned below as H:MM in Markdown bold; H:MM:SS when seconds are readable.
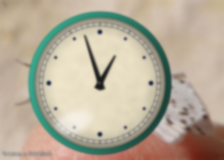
**12:57**
